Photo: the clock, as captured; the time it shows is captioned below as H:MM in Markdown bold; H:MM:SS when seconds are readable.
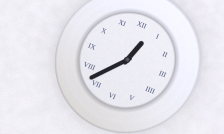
**12:37**
